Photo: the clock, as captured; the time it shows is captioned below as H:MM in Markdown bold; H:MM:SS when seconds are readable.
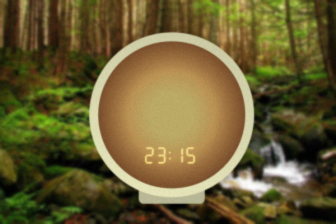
**23:15**
